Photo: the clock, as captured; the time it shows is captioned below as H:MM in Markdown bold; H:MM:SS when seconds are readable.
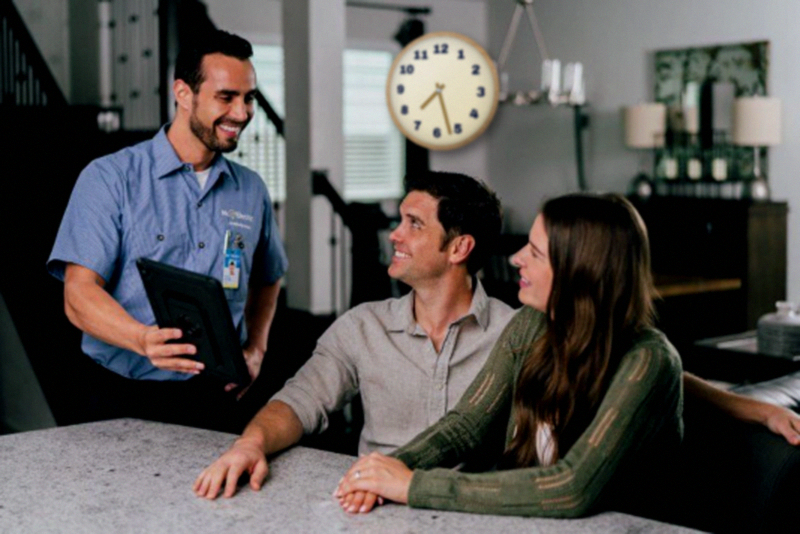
**7:27**
